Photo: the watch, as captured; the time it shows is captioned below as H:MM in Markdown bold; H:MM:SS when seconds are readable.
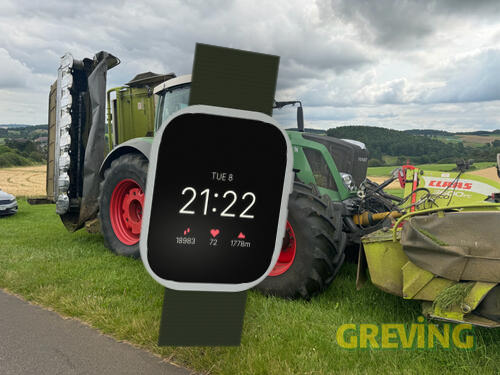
**21:22**
